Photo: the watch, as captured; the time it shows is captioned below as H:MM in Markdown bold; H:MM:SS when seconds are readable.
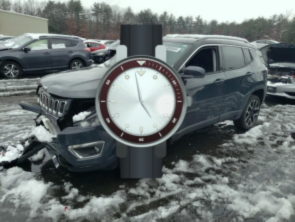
**4:58**
